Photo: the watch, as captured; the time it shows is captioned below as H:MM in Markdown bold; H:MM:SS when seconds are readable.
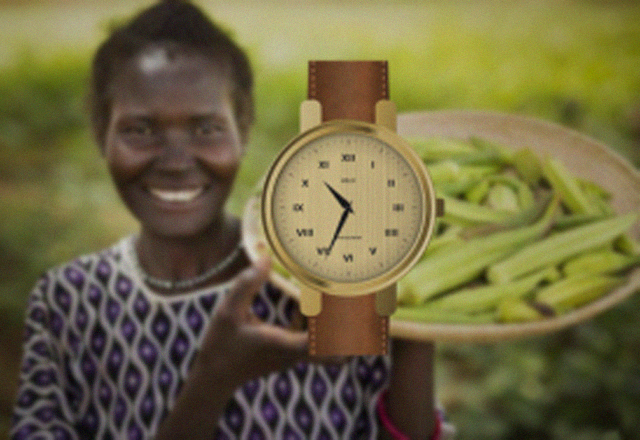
**10:34**
